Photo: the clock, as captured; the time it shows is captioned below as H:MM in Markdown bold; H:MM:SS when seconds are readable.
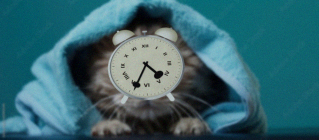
**4:34**
